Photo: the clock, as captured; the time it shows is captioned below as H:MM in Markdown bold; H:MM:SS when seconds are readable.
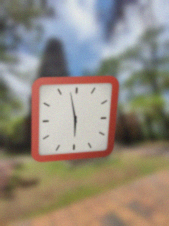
**5:58**
